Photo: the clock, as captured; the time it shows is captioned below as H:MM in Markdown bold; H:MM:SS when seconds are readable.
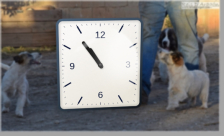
**10:54**
